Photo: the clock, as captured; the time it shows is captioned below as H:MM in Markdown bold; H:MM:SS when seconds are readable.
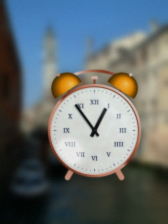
**12:54**
